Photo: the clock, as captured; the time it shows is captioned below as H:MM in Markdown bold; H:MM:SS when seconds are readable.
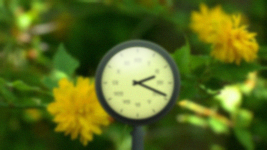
**2:19**
